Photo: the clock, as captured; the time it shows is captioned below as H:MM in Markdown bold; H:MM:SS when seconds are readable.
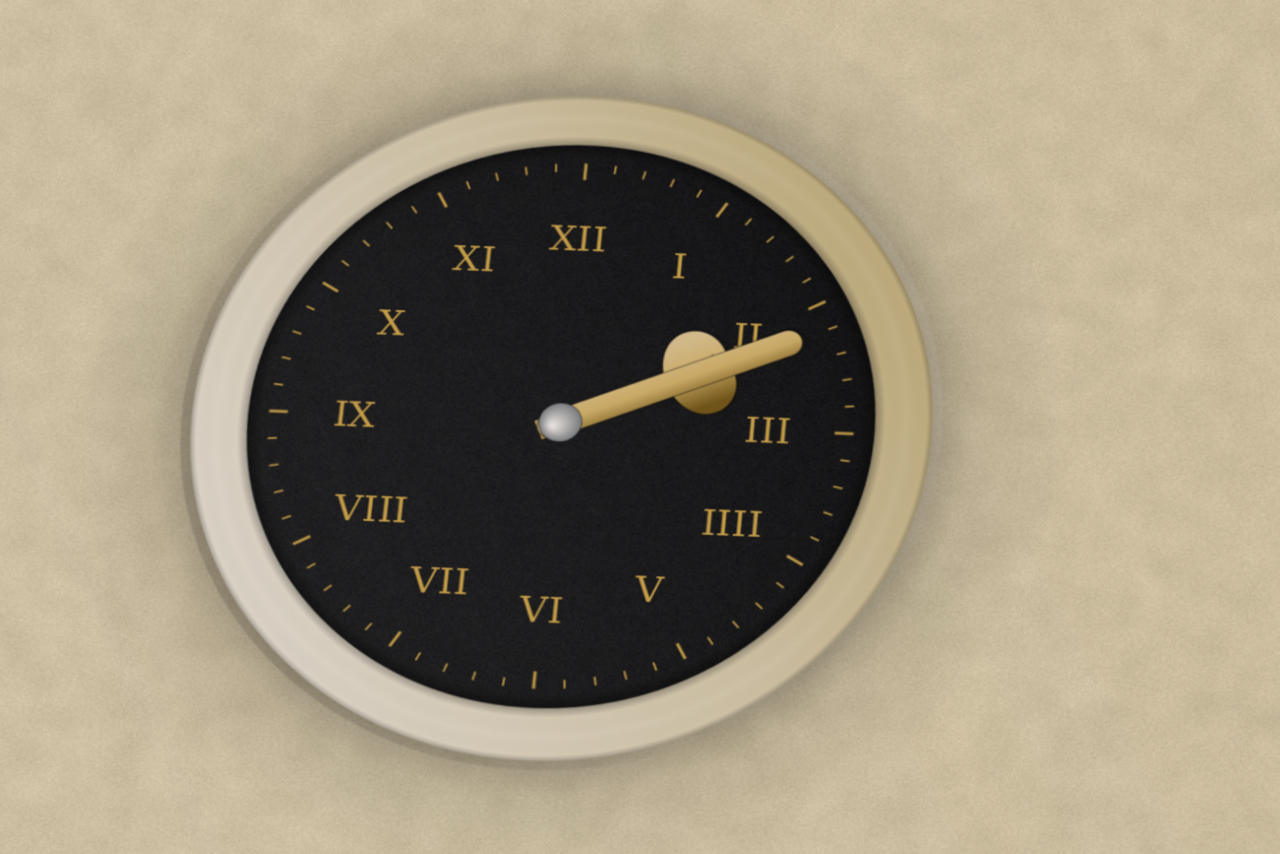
**2:11**
